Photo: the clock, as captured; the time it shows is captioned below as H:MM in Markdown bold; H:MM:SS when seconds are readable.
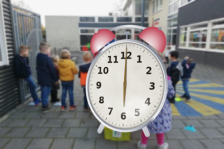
**6:00**
